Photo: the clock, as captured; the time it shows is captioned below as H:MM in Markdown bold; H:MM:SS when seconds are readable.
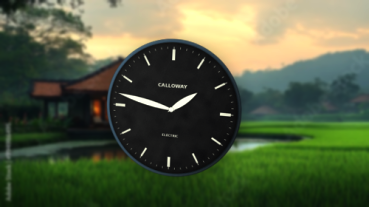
**1:47**
